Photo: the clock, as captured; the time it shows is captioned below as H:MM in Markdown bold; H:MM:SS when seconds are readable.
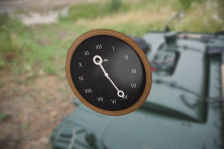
**11:26**
